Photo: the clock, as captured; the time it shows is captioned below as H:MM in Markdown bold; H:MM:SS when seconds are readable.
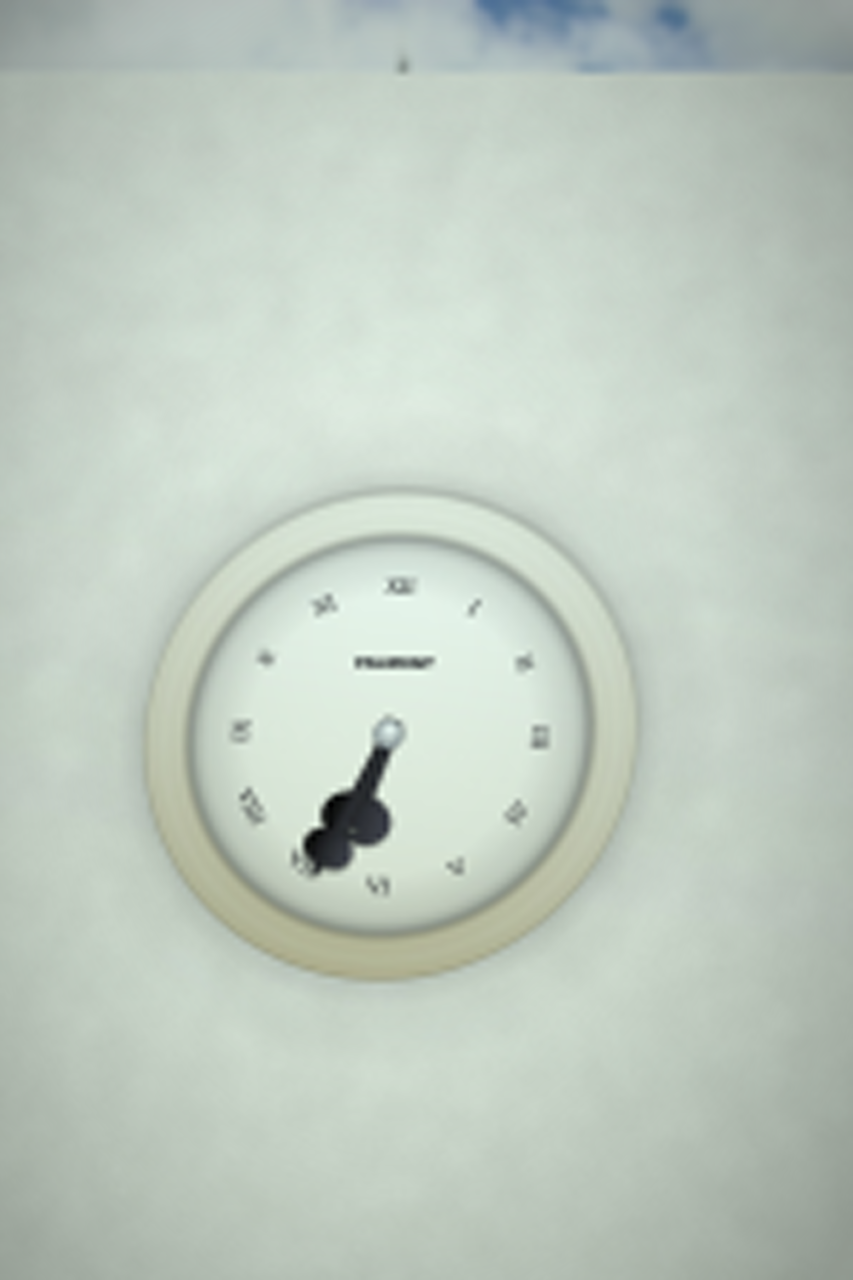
**6:34**
